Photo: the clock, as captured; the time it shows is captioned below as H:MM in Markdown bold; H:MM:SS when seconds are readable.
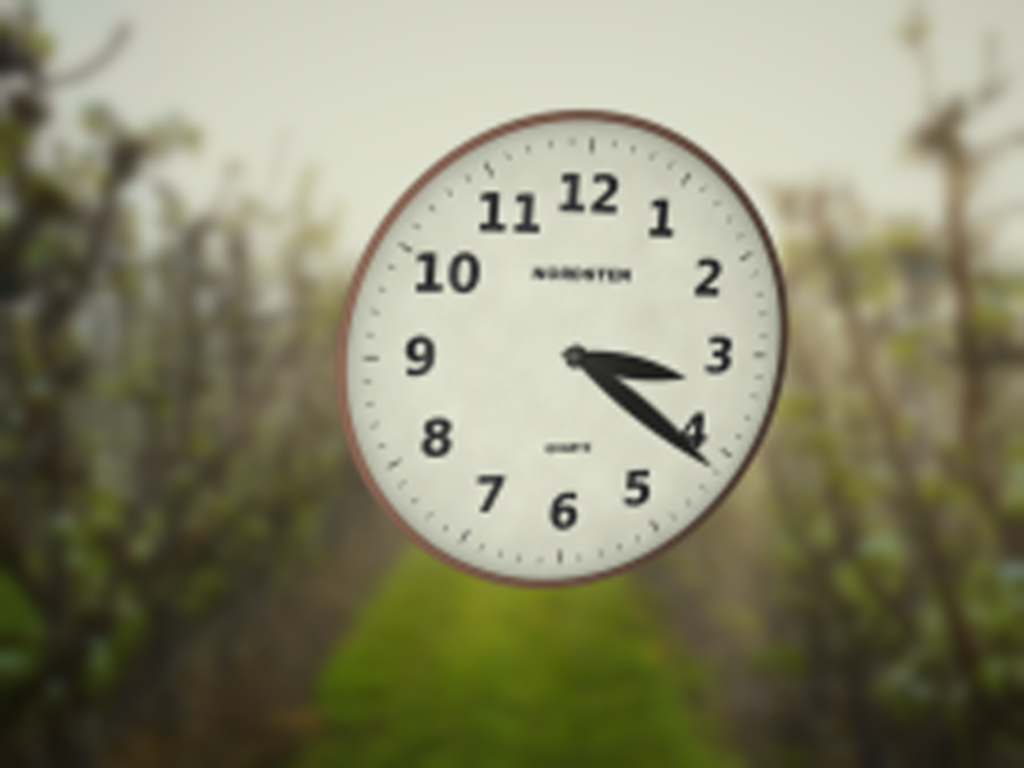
**3:21**
